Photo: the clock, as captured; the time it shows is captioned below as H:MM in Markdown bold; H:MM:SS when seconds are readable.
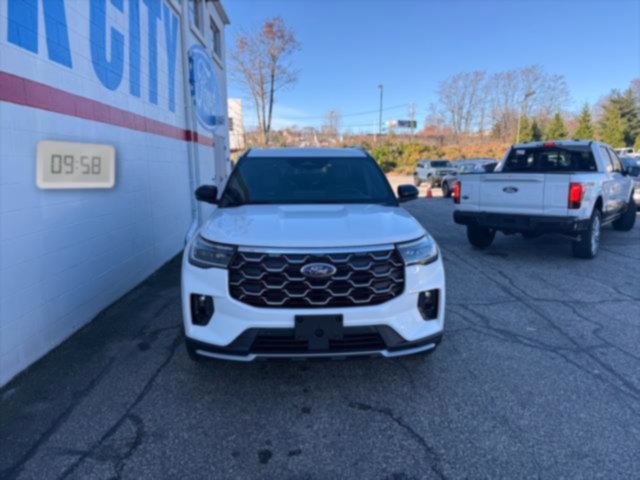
**9:58**
